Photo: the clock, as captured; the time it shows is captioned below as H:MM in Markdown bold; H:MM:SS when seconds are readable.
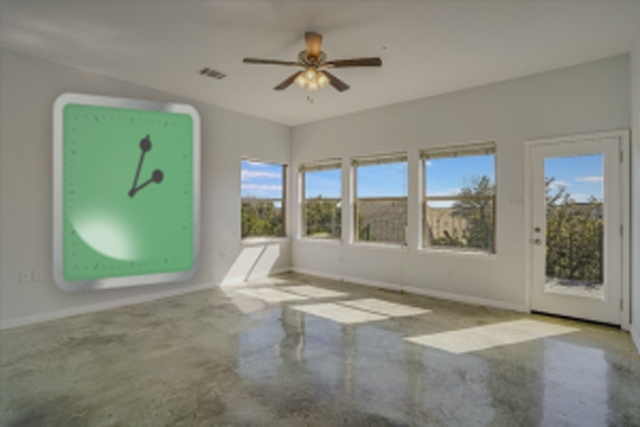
**2:03**
